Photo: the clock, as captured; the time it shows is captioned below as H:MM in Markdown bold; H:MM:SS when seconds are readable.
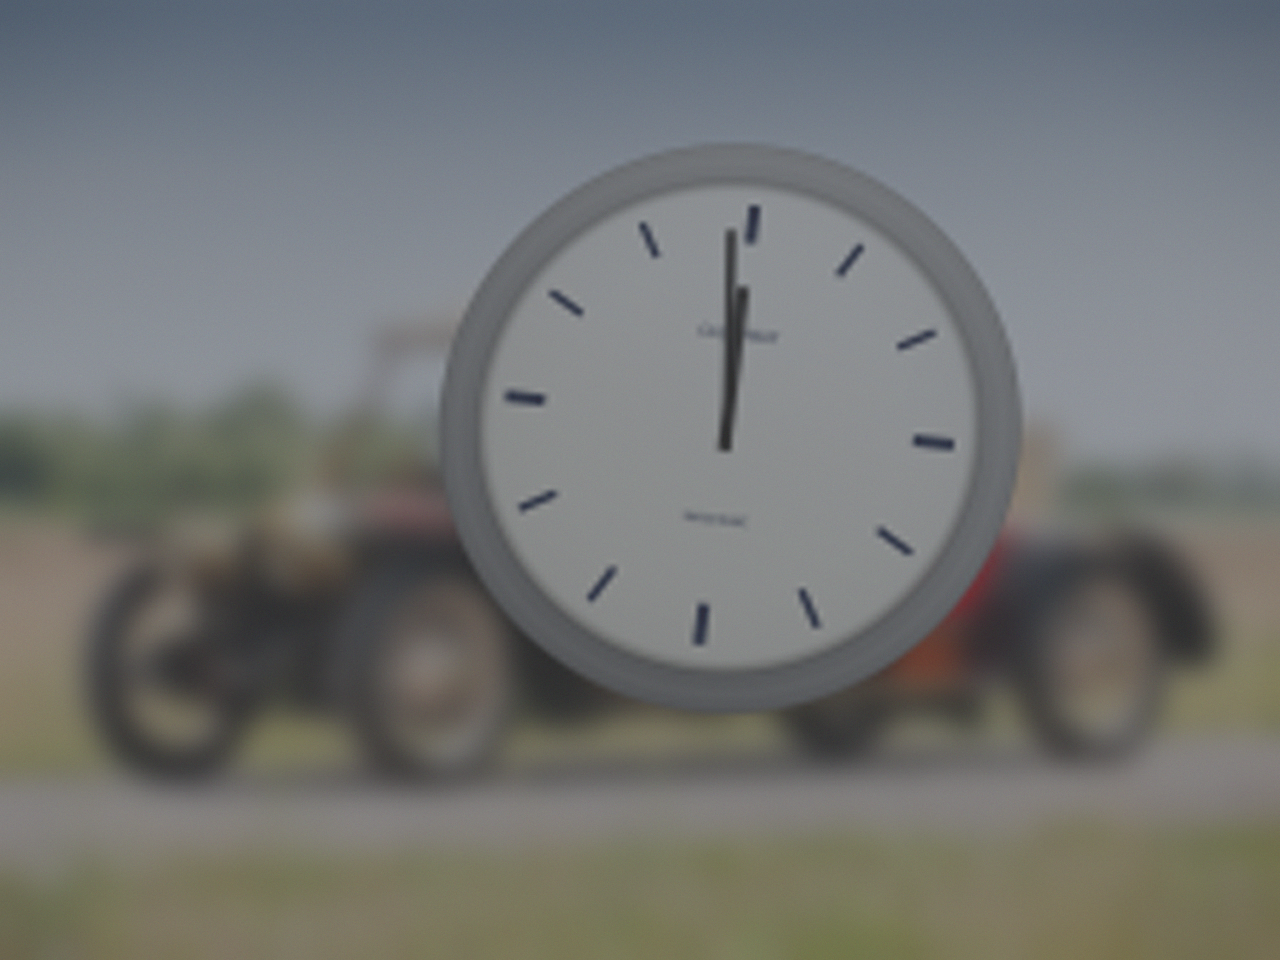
**11:59**
